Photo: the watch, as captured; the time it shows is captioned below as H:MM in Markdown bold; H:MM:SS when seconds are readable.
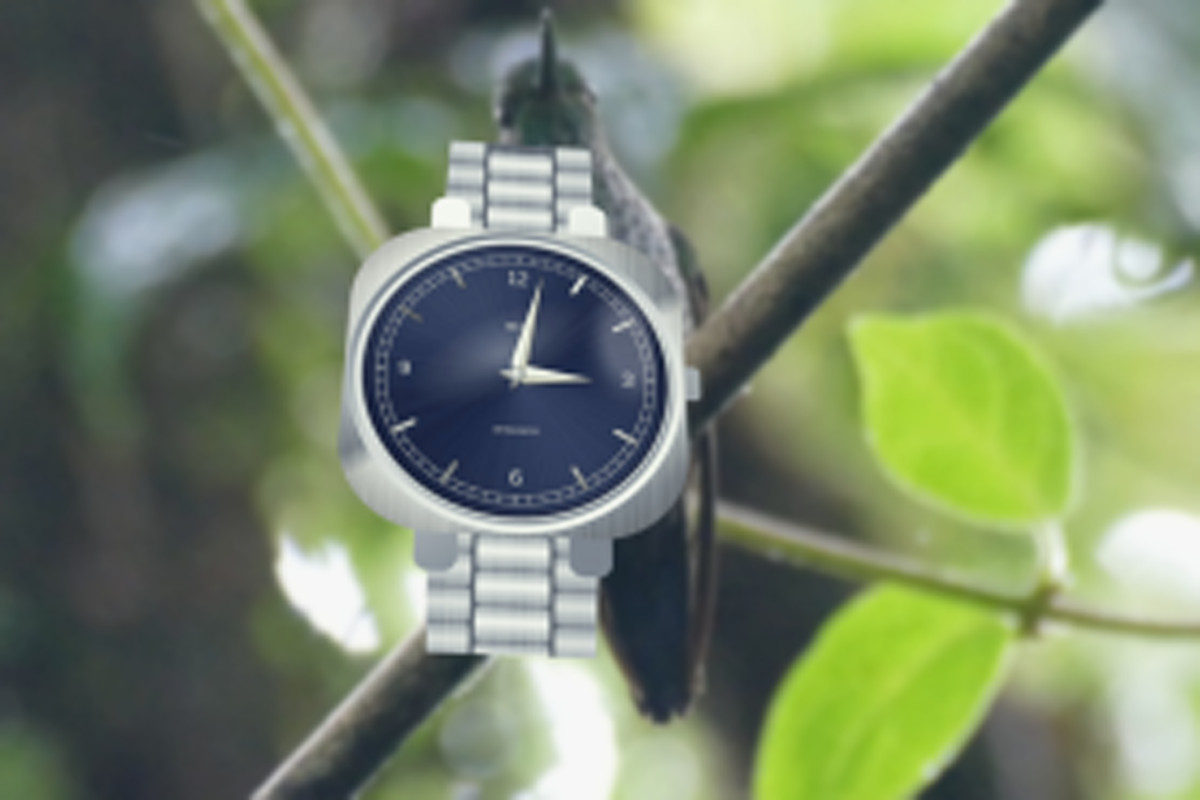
**3:02**
